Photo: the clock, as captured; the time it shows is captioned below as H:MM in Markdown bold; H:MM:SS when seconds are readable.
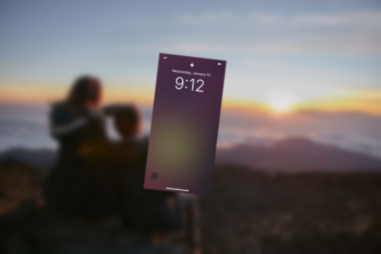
**9:12**
